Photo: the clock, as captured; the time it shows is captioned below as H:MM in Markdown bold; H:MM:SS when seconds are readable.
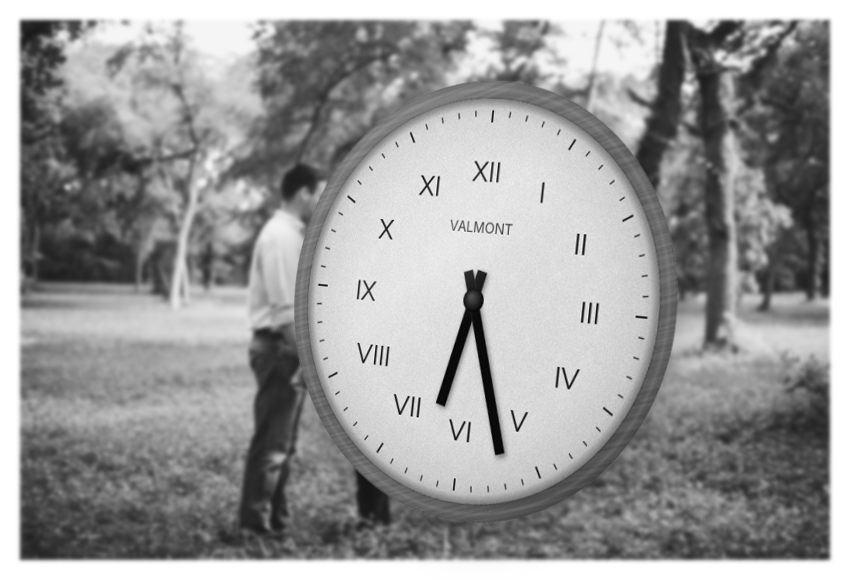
**6:27**
